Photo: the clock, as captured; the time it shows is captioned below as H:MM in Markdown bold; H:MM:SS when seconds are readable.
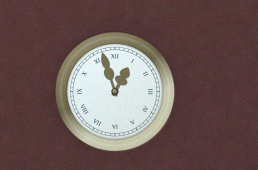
**12:57**
